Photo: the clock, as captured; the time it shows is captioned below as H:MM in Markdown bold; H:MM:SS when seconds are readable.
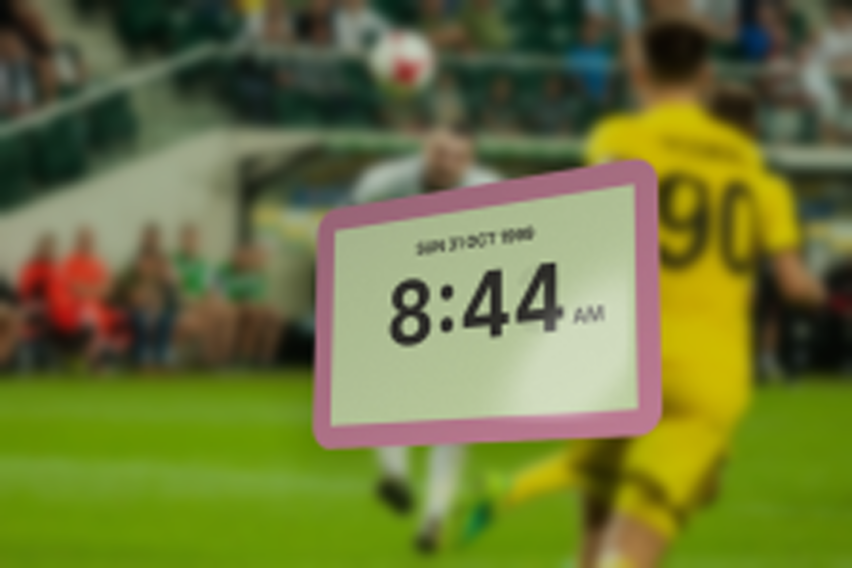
**8:44**
